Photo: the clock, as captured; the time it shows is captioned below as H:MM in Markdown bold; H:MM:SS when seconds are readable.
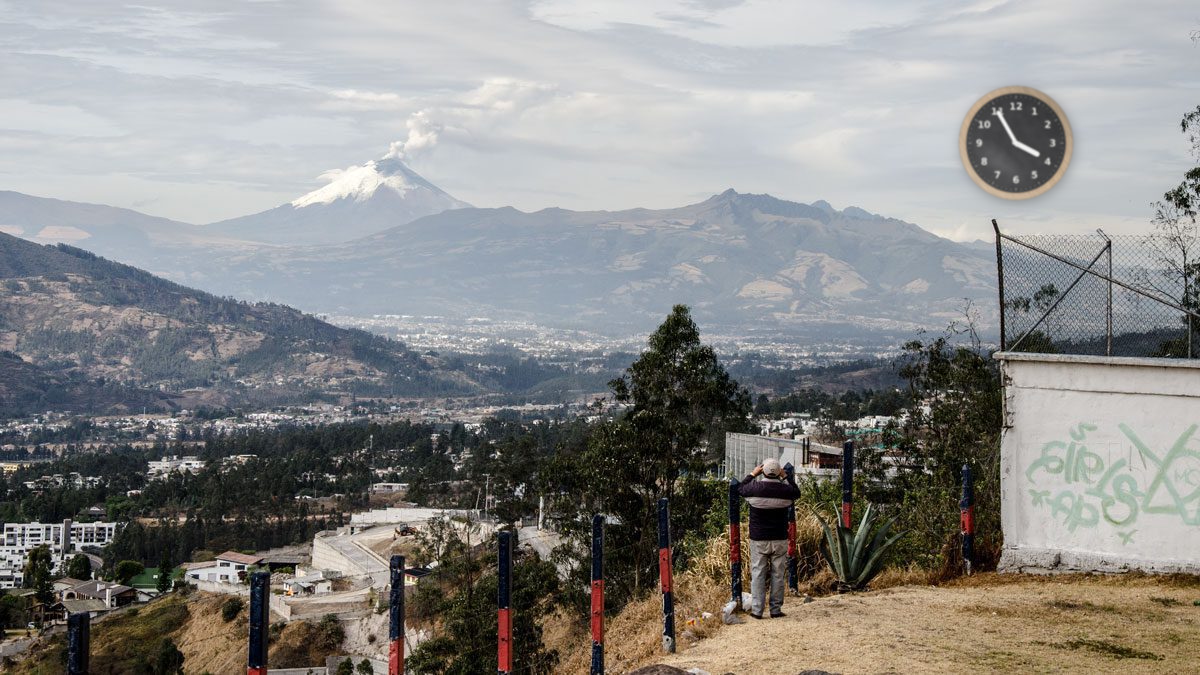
**3:55**
